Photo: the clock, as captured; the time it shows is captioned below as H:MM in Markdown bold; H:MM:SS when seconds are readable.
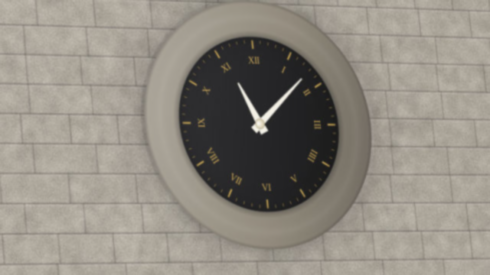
**11:08**
